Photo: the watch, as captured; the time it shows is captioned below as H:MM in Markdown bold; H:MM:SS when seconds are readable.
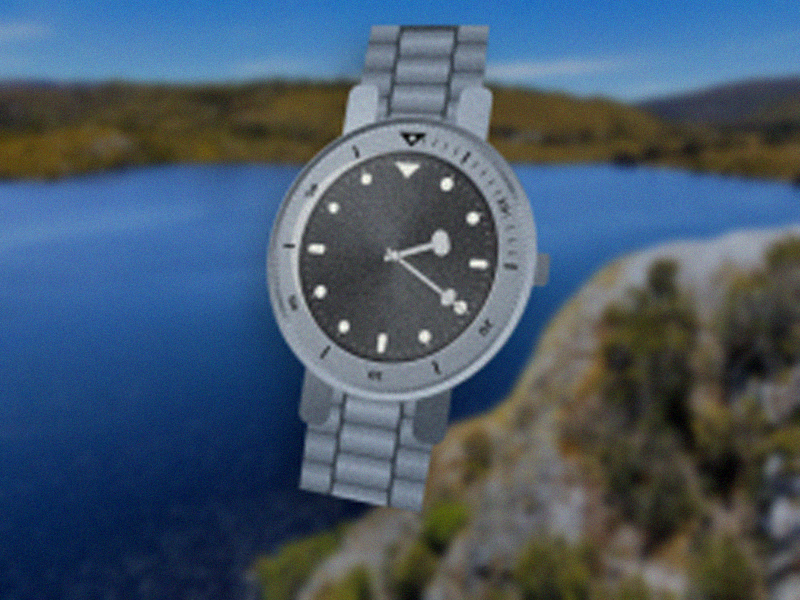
**2:20**
